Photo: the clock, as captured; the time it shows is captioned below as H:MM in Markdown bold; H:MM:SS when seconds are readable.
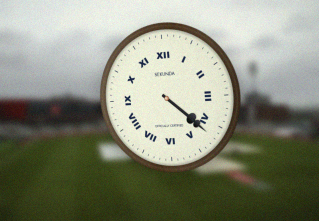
**4:22**
